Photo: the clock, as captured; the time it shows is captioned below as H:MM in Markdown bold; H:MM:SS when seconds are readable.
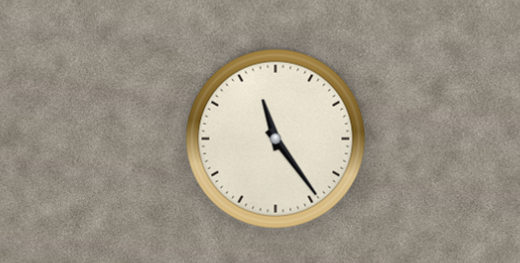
**11:24**
